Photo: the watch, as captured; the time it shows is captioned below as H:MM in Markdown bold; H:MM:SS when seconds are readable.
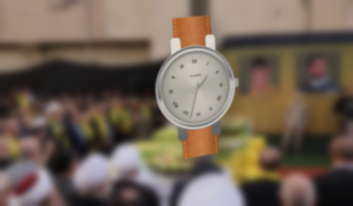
**1:33**
